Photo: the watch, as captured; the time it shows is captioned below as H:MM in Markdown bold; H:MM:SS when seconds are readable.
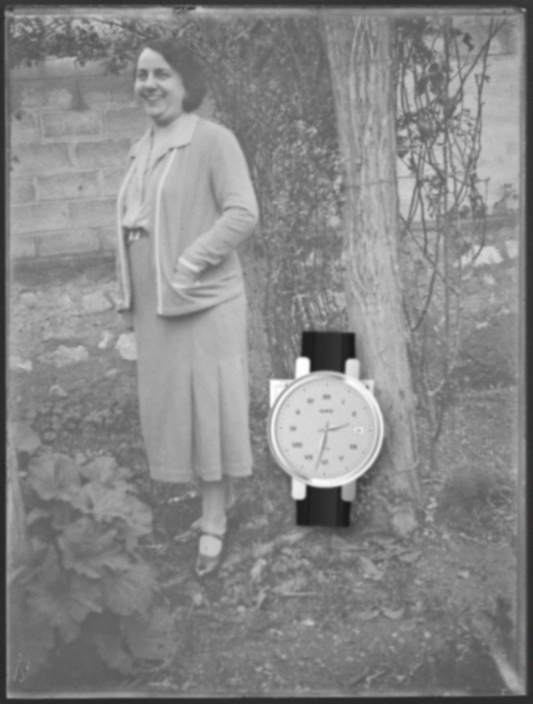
**2:32**
